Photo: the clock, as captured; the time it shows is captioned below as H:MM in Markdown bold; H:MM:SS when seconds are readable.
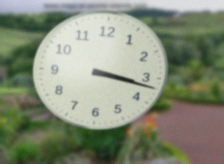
**3:17**
